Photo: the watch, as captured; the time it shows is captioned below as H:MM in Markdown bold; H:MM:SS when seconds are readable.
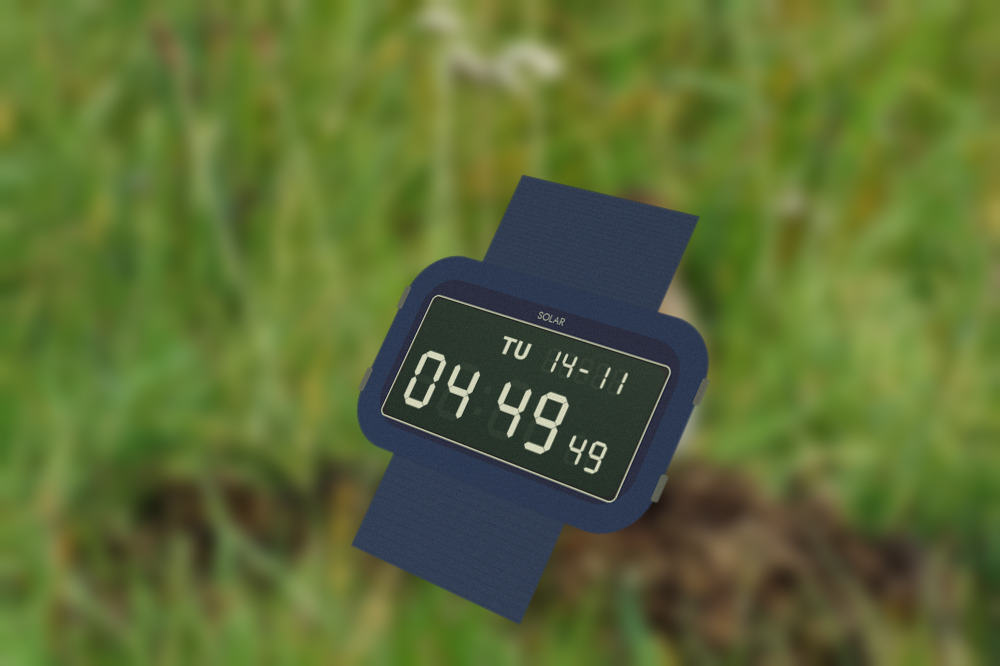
**4:49:49**
